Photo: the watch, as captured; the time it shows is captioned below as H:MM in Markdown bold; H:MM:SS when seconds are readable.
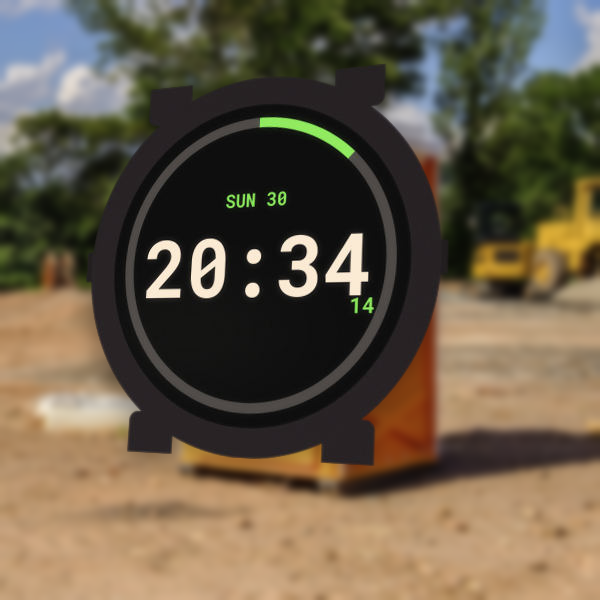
**20:34:14**
